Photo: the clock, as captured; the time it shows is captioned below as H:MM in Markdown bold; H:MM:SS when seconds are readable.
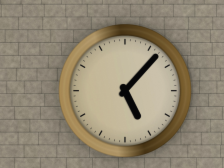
**5:07**
